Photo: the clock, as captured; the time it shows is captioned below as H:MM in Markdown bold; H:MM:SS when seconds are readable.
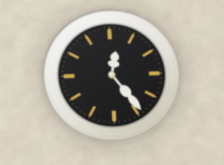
**12:24**
